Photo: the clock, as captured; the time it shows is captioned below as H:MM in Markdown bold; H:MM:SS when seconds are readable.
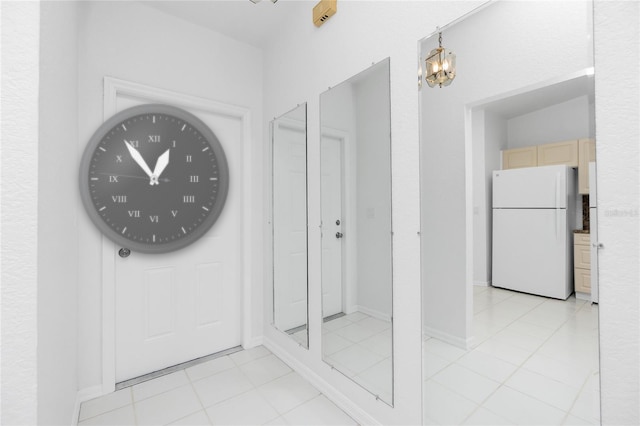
**12:53:46**
